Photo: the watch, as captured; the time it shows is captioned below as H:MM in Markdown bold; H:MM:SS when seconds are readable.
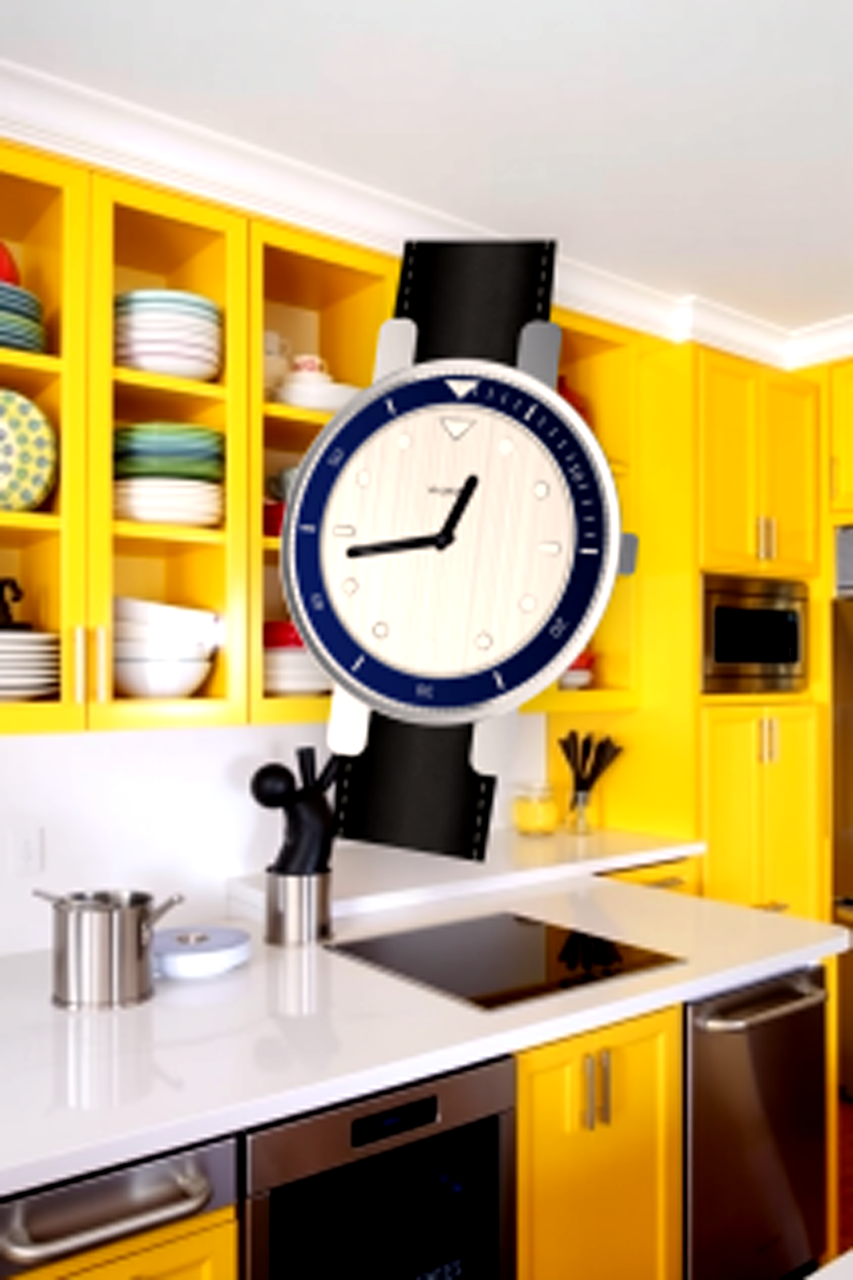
**12:43**
